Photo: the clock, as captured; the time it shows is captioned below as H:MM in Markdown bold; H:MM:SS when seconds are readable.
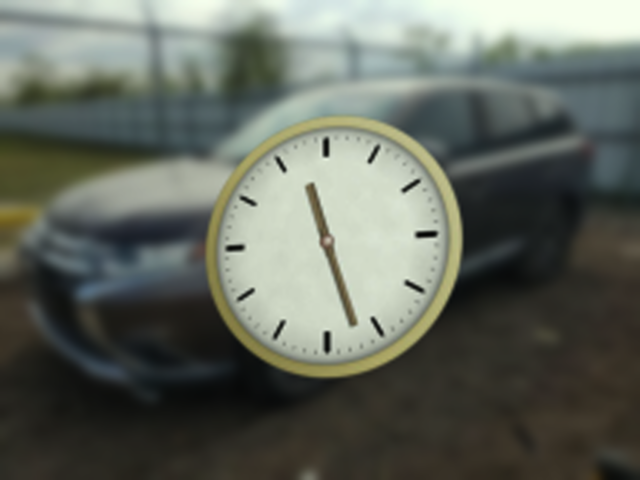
**11:27**
